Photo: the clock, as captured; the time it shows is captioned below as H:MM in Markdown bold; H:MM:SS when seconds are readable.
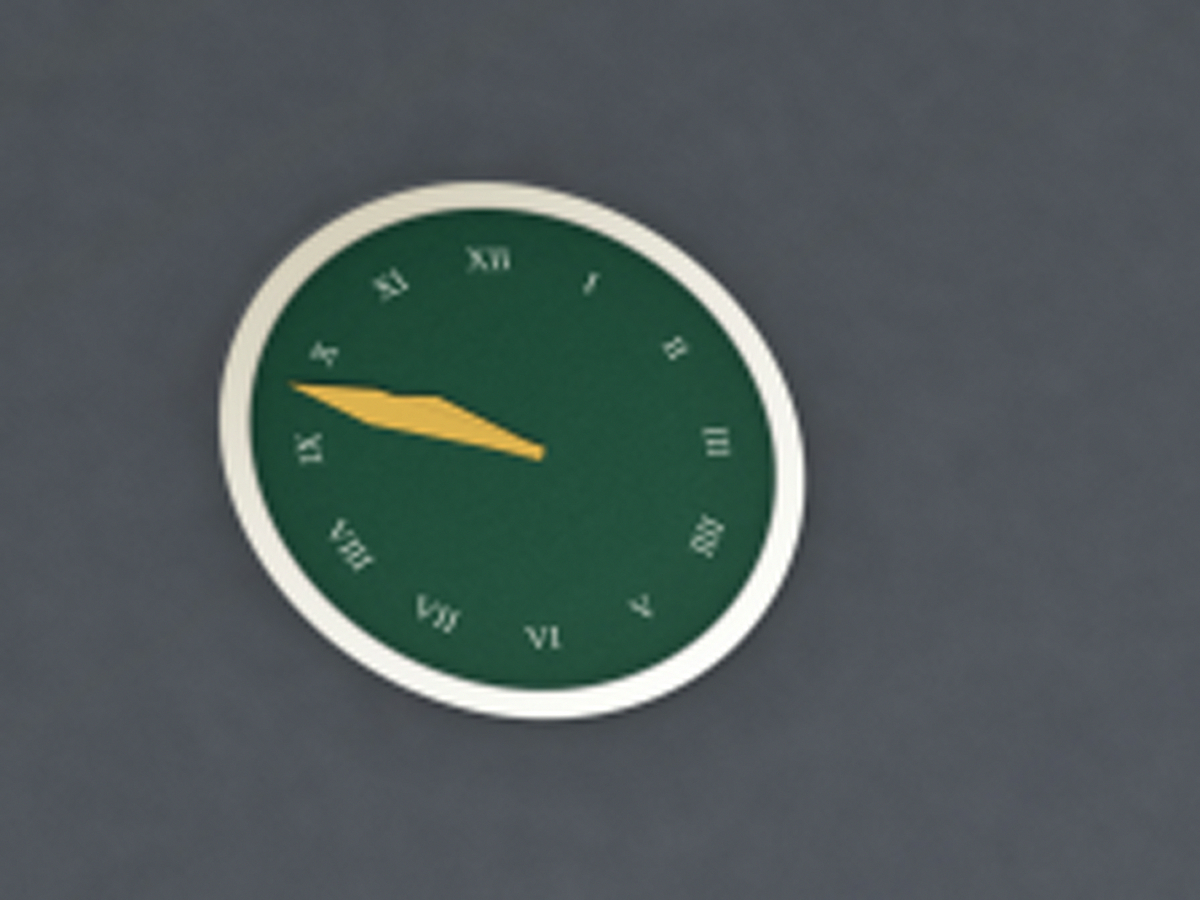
**9:48**
